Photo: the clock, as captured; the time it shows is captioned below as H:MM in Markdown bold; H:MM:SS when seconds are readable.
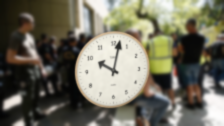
**10:02**
